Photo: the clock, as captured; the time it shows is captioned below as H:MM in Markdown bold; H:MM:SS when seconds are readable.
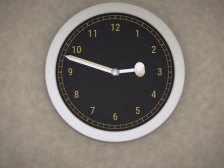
**2:48**
